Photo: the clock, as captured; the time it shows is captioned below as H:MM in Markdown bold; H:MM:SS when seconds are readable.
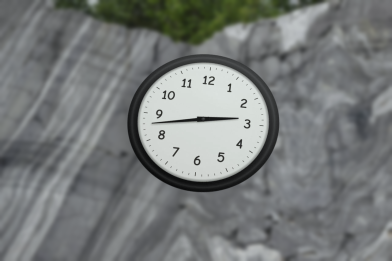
**2:43**
